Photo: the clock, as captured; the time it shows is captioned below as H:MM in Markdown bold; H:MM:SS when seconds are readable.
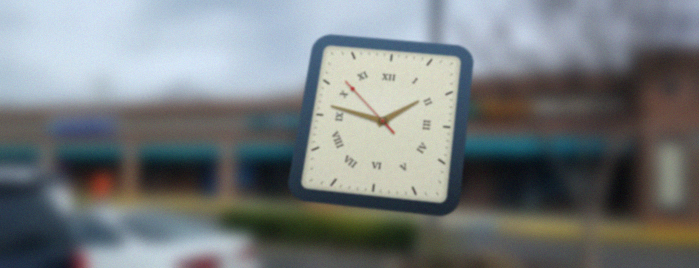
**1:46:52**
